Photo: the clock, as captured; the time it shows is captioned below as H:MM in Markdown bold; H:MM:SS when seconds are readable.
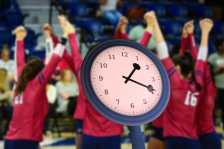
**1:19**
